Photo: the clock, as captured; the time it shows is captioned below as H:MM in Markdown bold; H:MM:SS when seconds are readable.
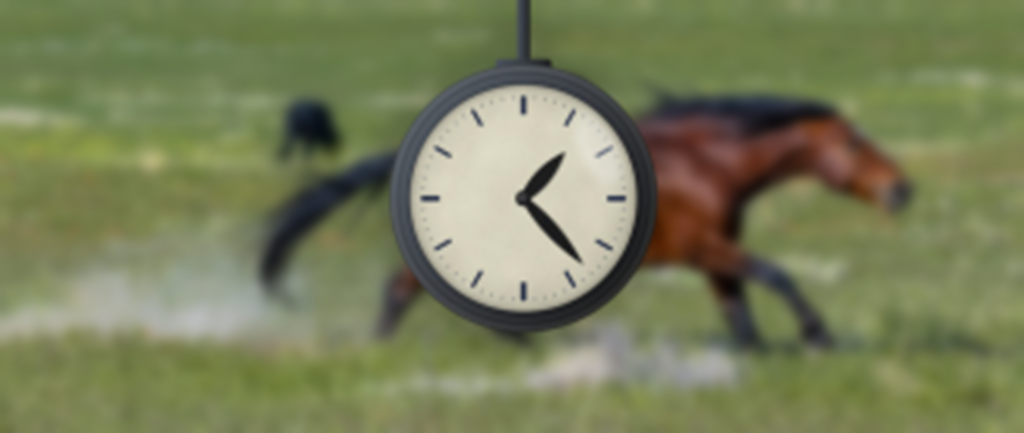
**1:23**
